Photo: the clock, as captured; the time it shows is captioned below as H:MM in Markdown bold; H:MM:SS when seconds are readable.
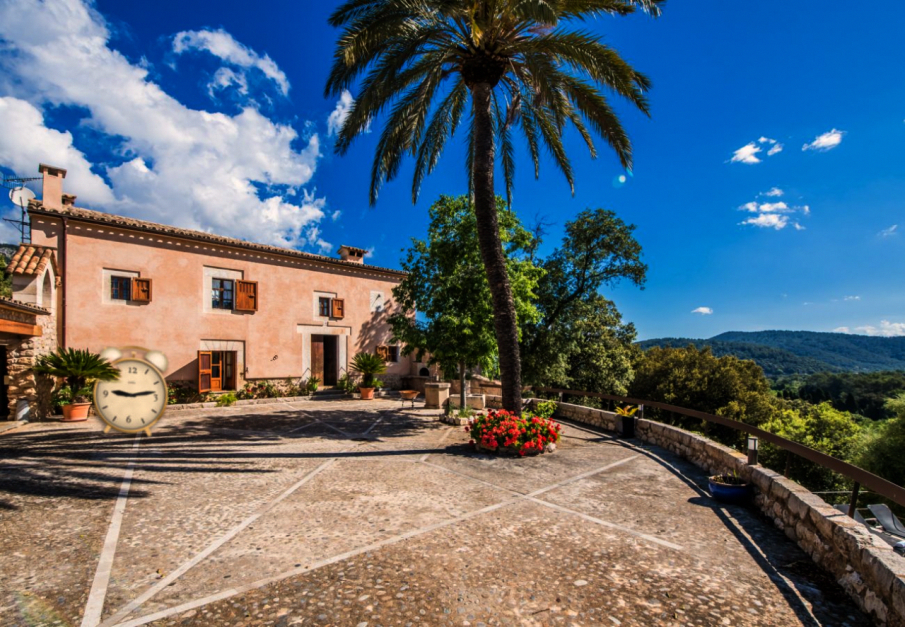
**9:13**
